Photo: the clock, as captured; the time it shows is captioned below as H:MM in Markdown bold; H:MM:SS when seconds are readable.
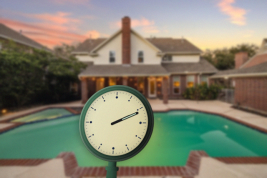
**2:11**
